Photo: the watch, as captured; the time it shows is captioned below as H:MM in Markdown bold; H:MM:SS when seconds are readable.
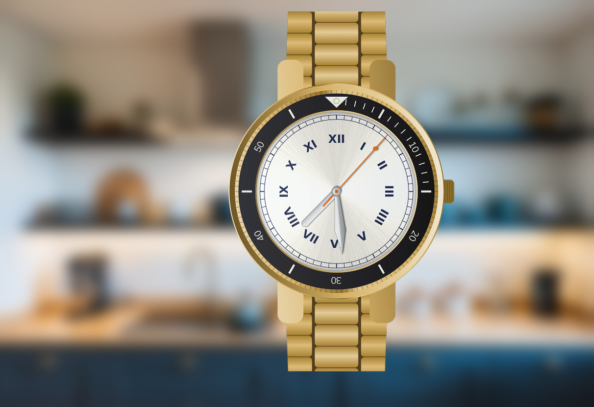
**7:29:07**
